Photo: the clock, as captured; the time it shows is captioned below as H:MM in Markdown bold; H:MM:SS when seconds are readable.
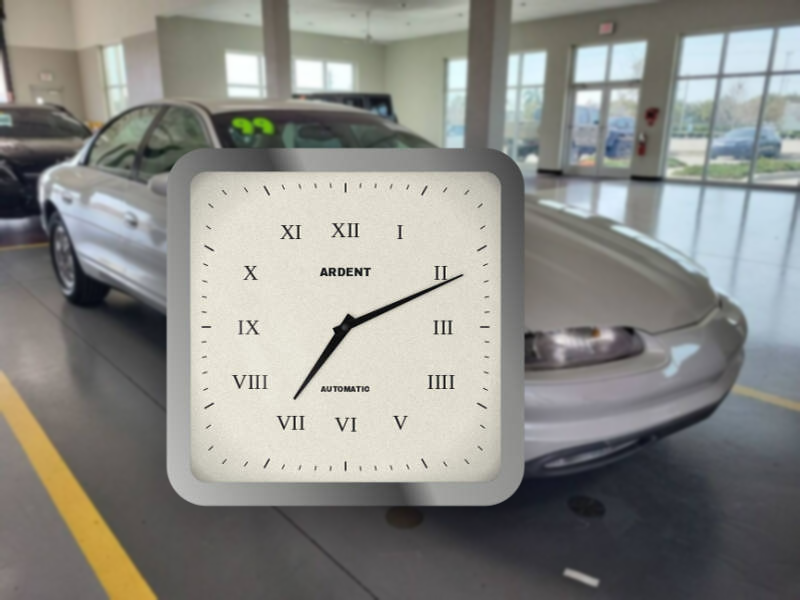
**7:11**
